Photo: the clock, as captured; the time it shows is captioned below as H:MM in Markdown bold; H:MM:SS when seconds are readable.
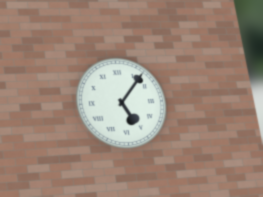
**5:07**
